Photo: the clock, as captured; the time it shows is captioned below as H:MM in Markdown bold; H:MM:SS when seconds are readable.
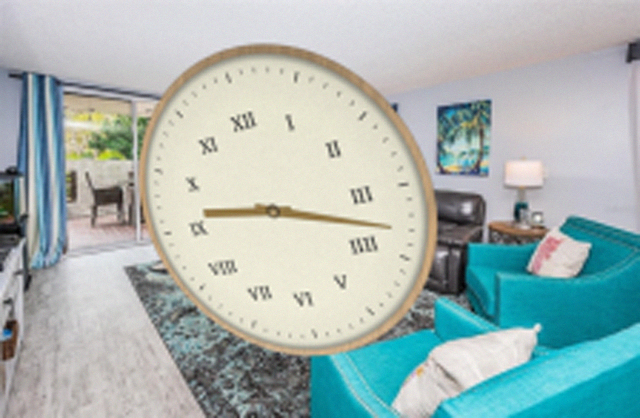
**9:18**
